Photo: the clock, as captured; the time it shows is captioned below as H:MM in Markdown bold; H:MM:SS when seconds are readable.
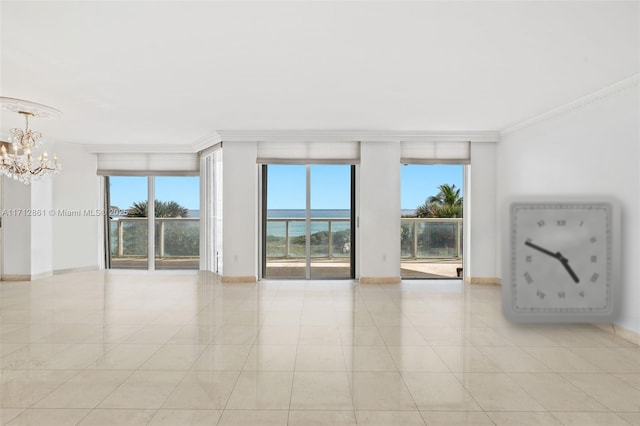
**4:49**
